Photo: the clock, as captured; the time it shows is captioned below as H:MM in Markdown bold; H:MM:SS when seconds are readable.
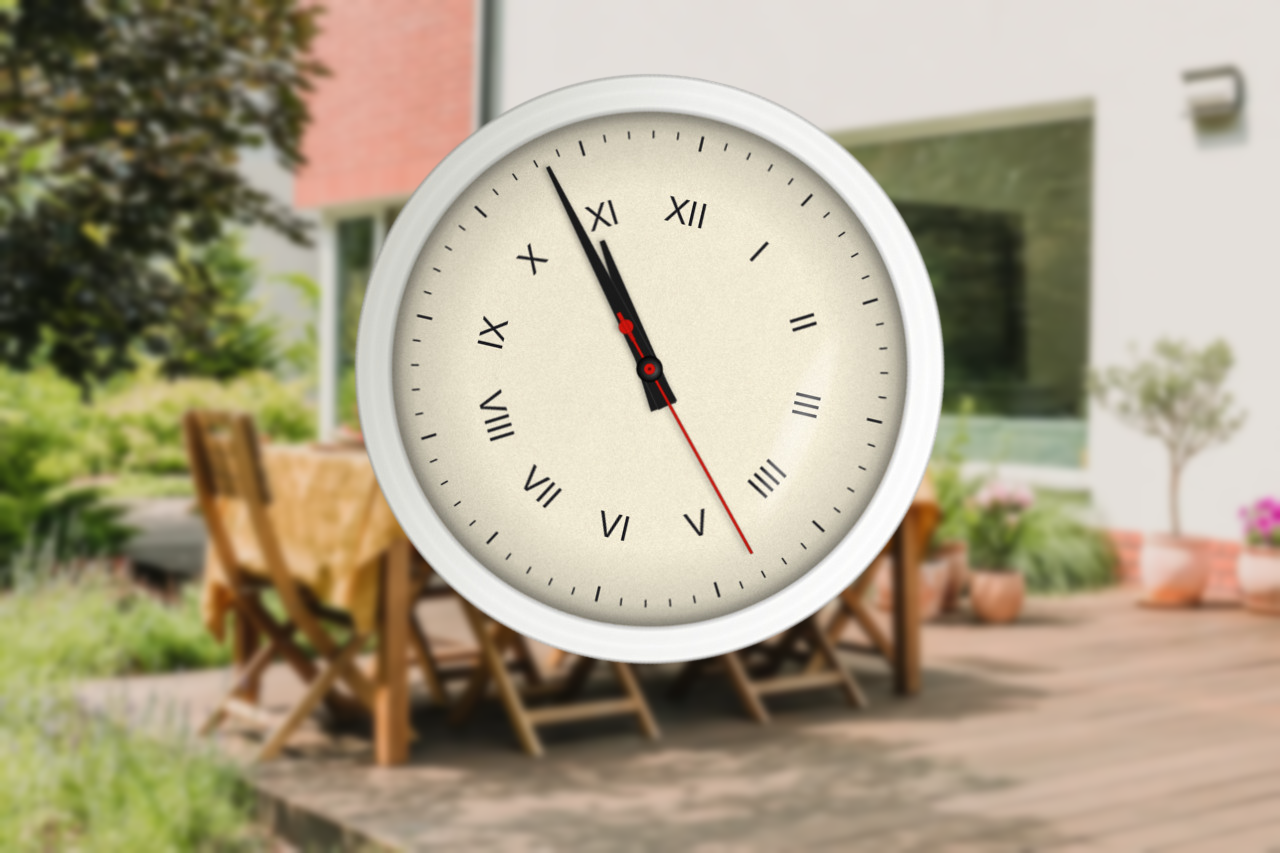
**10:53:23**
